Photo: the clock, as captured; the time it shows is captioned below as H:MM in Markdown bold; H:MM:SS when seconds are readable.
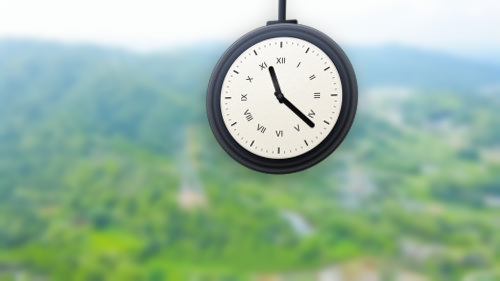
**11:22**
